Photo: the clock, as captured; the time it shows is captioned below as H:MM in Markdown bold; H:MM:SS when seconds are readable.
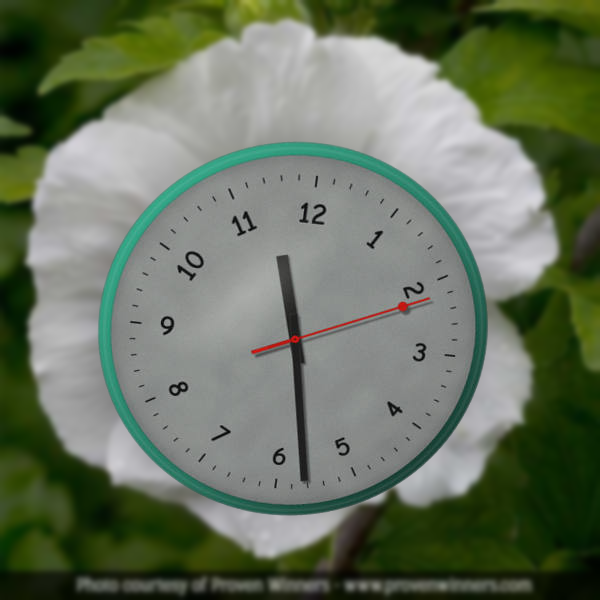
**11:28:11**
